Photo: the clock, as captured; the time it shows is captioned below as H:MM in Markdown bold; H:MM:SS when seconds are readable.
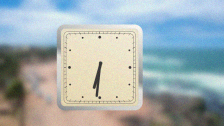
**6:31**
